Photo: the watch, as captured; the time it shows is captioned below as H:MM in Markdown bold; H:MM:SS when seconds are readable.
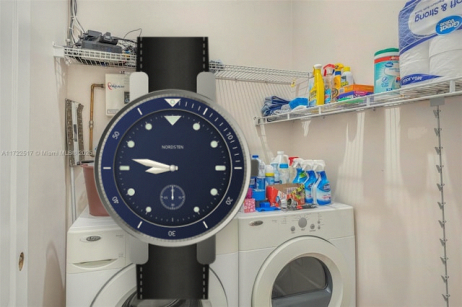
**8:47**
